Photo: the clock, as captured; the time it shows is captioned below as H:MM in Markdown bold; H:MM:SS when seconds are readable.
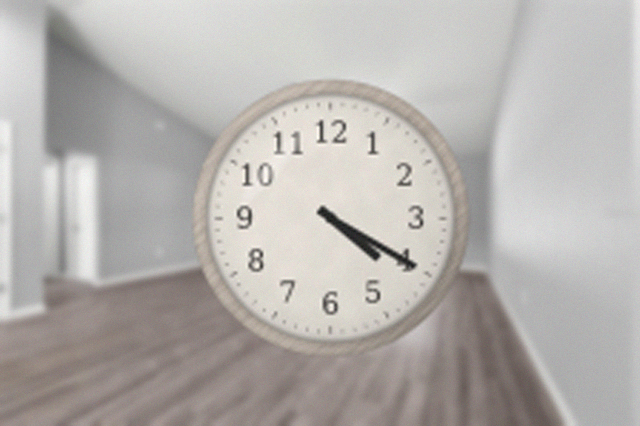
**4:20**
